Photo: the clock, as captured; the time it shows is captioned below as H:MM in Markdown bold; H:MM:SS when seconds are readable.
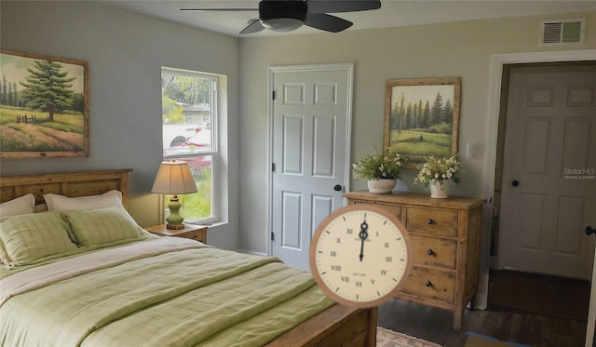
**12:00**
